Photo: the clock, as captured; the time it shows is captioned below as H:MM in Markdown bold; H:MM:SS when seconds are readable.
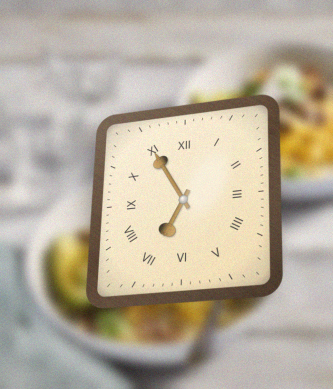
**6:55**
